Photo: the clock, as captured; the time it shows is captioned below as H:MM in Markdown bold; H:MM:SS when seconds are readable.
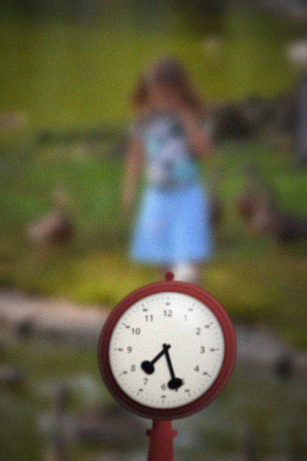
**7:27**
